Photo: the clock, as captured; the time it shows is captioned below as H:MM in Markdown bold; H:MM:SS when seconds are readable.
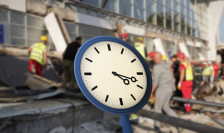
**4:18**
